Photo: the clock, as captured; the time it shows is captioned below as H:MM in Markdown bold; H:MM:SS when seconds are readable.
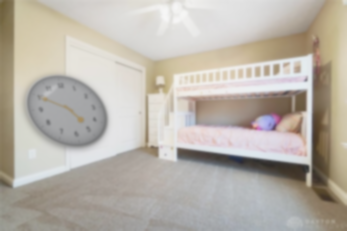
**4:50**
